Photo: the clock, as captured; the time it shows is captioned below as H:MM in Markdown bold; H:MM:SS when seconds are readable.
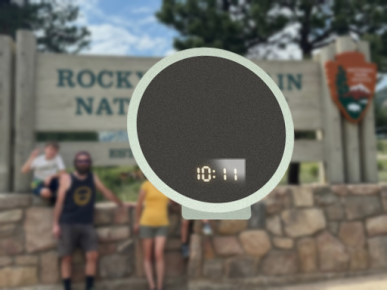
**10:11**
